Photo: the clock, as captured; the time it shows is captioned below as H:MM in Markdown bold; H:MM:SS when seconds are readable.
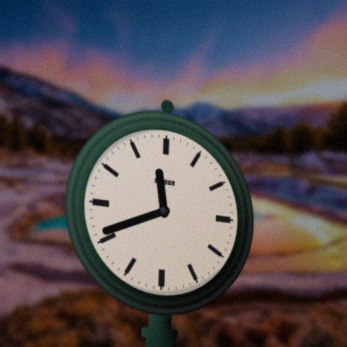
**11:41**
